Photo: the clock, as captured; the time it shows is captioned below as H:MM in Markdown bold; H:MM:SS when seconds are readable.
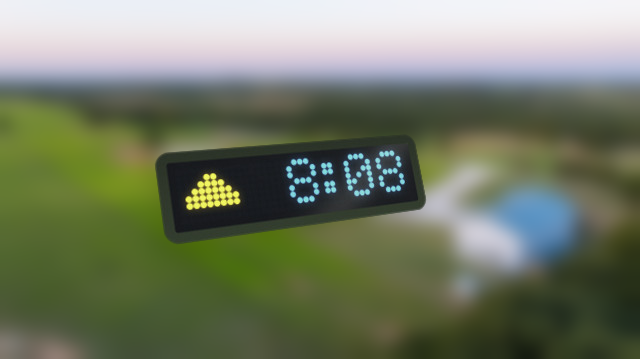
**8:08**
